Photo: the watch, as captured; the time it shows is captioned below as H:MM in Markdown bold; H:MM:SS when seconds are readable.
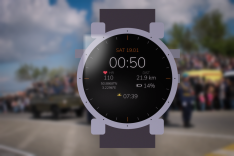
**0:50**
